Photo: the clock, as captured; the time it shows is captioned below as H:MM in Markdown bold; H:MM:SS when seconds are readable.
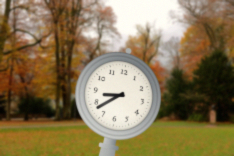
**8:38**
